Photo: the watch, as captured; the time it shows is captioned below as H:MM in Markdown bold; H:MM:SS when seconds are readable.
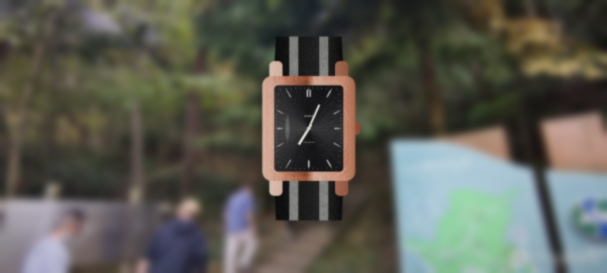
**7:04**
